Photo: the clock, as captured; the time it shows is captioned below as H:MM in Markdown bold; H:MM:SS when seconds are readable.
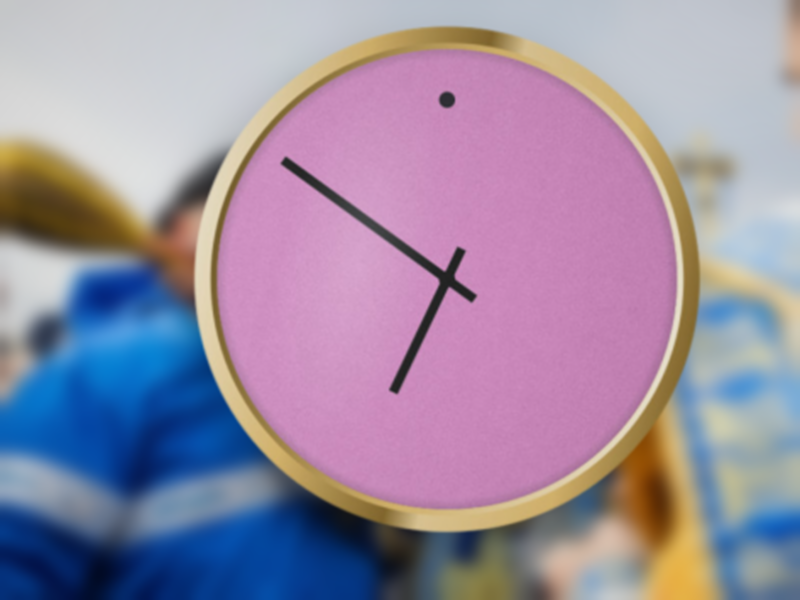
**6:51**
